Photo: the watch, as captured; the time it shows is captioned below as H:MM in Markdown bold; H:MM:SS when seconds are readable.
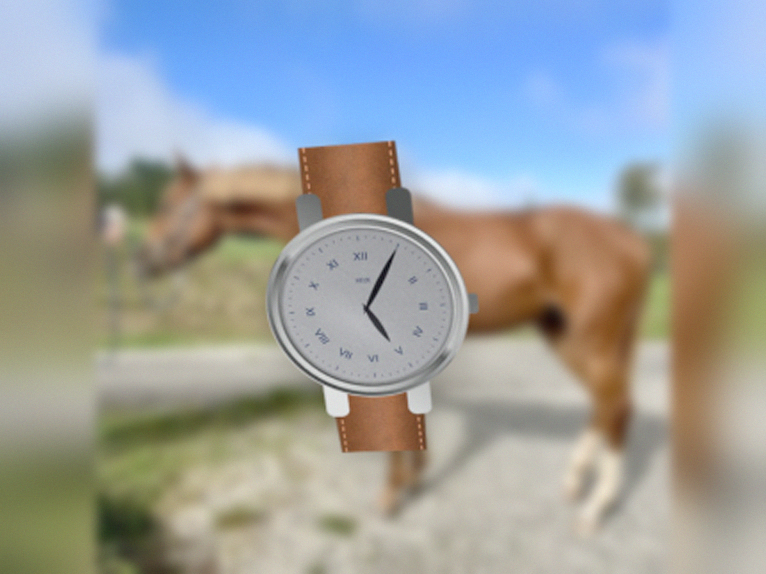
**5:05**
